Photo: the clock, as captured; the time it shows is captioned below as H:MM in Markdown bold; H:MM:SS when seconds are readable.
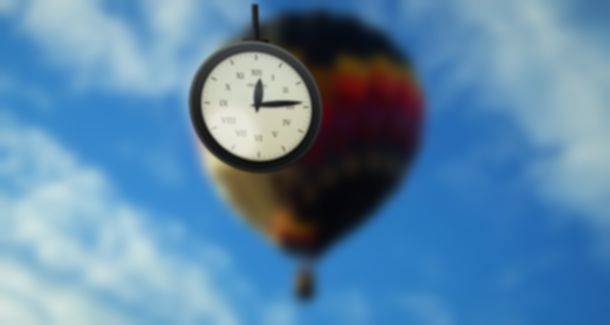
**12:14**
